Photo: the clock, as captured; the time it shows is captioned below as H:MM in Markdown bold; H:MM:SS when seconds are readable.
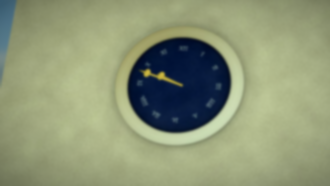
**9:48**
